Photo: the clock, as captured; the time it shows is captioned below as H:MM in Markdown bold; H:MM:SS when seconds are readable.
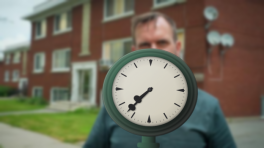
**7:37**
